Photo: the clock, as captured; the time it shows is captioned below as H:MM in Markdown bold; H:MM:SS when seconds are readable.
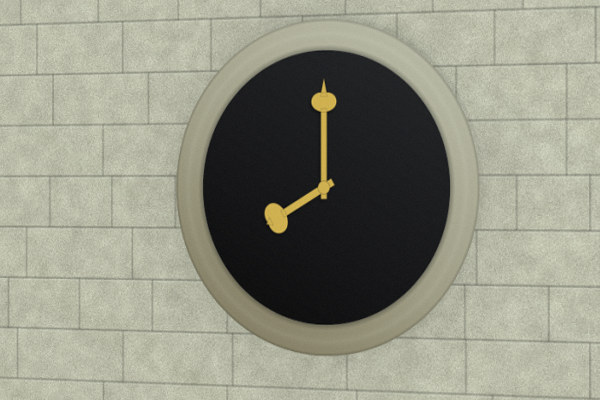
**8:00**
